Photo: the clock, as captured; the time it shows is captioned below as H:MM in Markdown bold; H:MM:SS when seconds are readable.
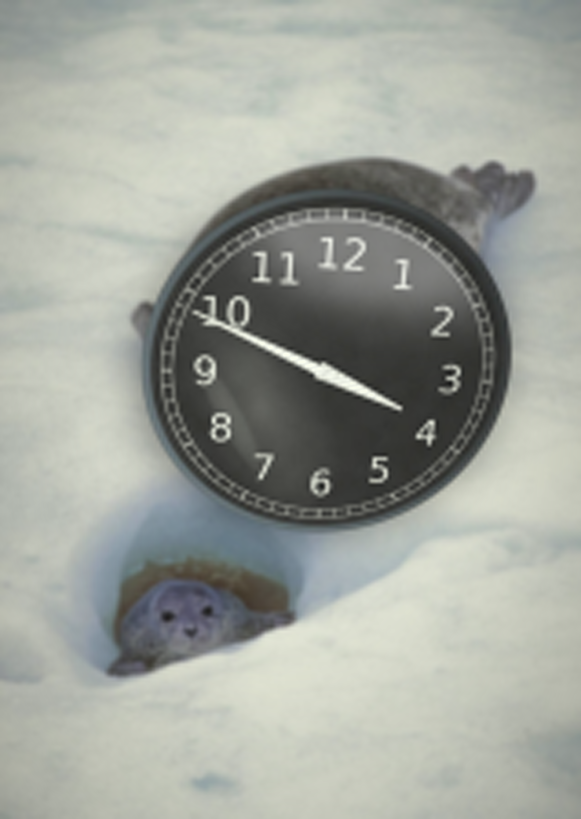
**3:49**
